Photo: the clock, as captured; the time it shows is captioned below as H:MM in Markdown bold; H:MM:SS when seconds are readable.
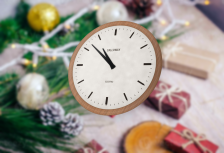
**10:52**
